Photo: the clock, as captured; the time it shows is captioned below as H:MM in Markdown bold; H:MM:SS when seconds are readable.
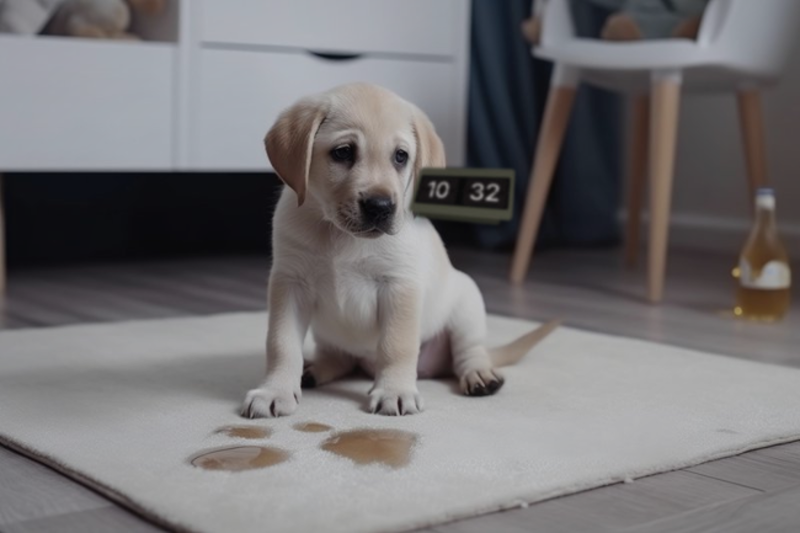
**10:32**
